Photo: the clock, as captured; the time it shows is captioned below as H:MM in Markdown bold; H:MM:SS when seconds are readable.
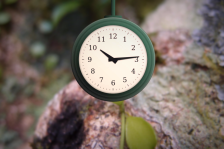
**10:14**
